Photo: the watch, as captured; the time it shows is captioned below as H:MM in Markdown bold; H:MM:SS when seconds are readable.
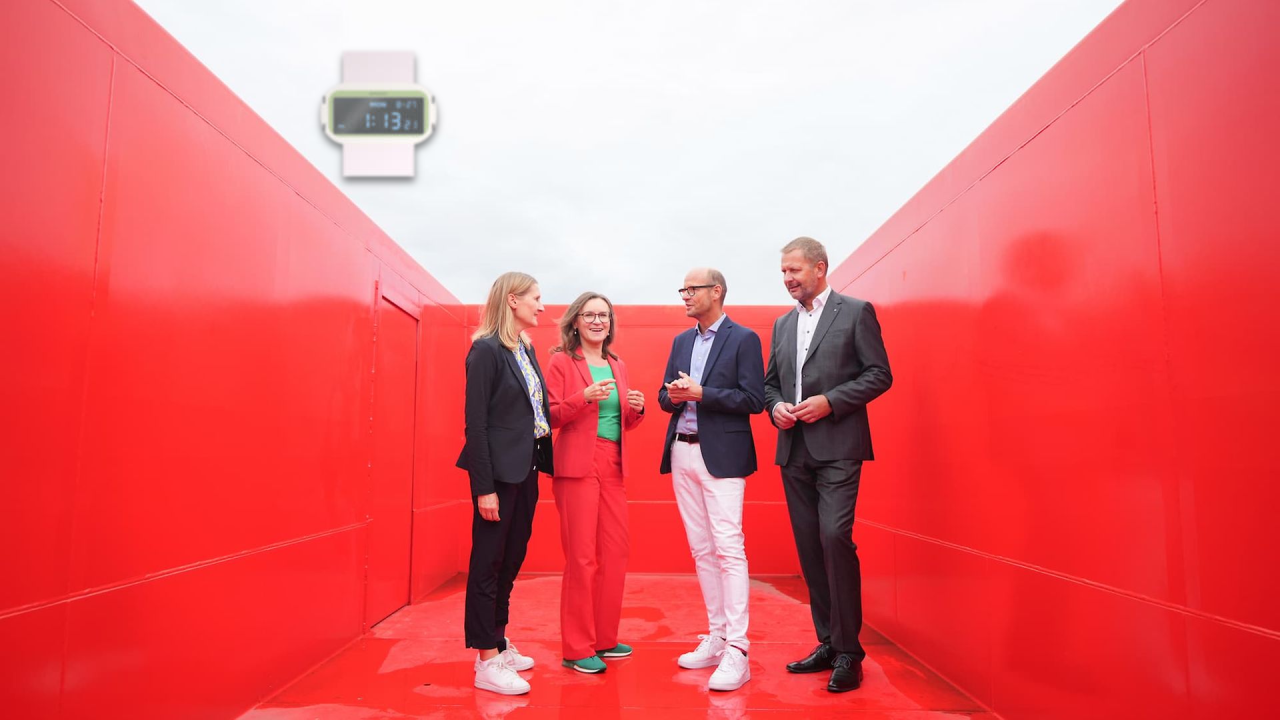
**1:13**
